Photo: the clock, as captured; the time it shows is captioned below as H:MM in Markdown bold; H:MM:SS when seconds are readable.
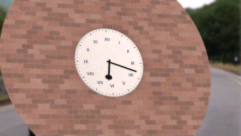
**6:18**
